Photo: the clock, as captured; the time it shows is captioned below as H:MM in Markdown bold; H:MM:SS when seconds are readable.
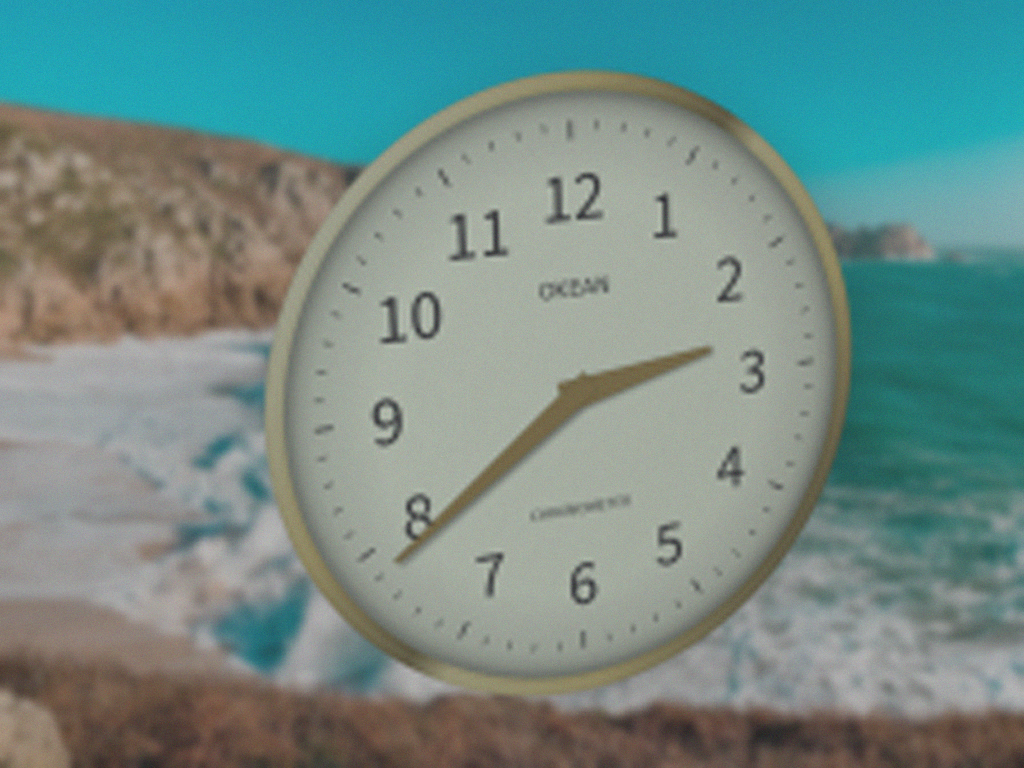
**2:39**
